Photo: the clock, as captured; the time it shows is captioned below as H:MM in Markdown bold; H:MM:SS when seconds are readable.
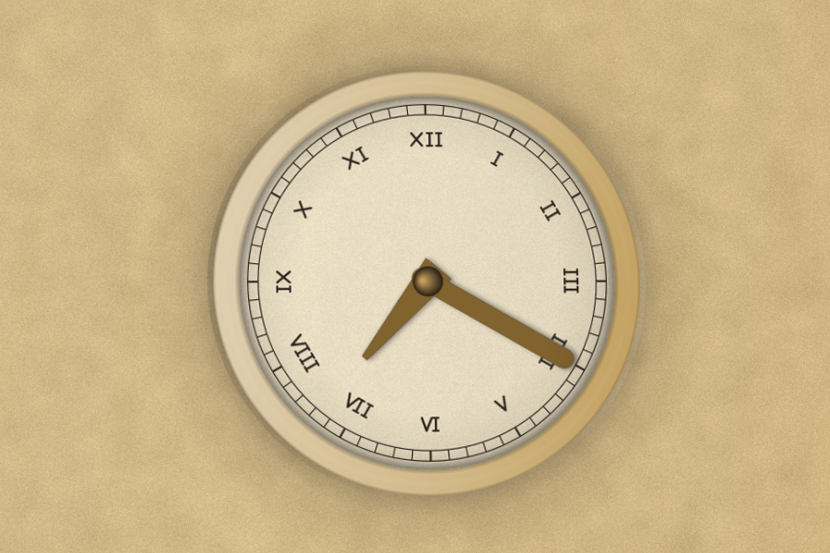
**7:20**
